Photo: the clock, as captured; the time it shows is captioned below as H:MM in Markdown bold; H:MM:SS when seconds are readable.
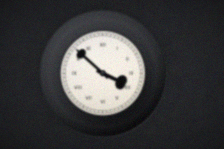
**3:52**
